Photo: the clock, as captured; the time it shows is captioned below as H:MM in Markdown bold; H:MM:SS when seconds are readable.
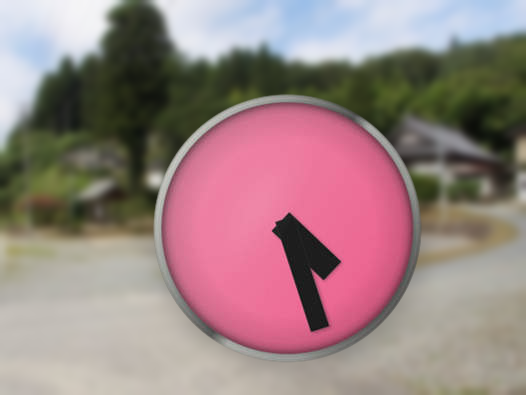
**4:27**
